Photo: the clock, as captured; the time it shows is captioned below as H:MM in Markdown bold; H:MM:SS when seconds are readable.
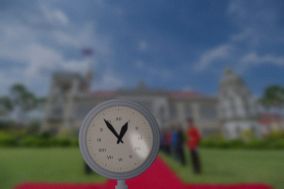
**12:54**
